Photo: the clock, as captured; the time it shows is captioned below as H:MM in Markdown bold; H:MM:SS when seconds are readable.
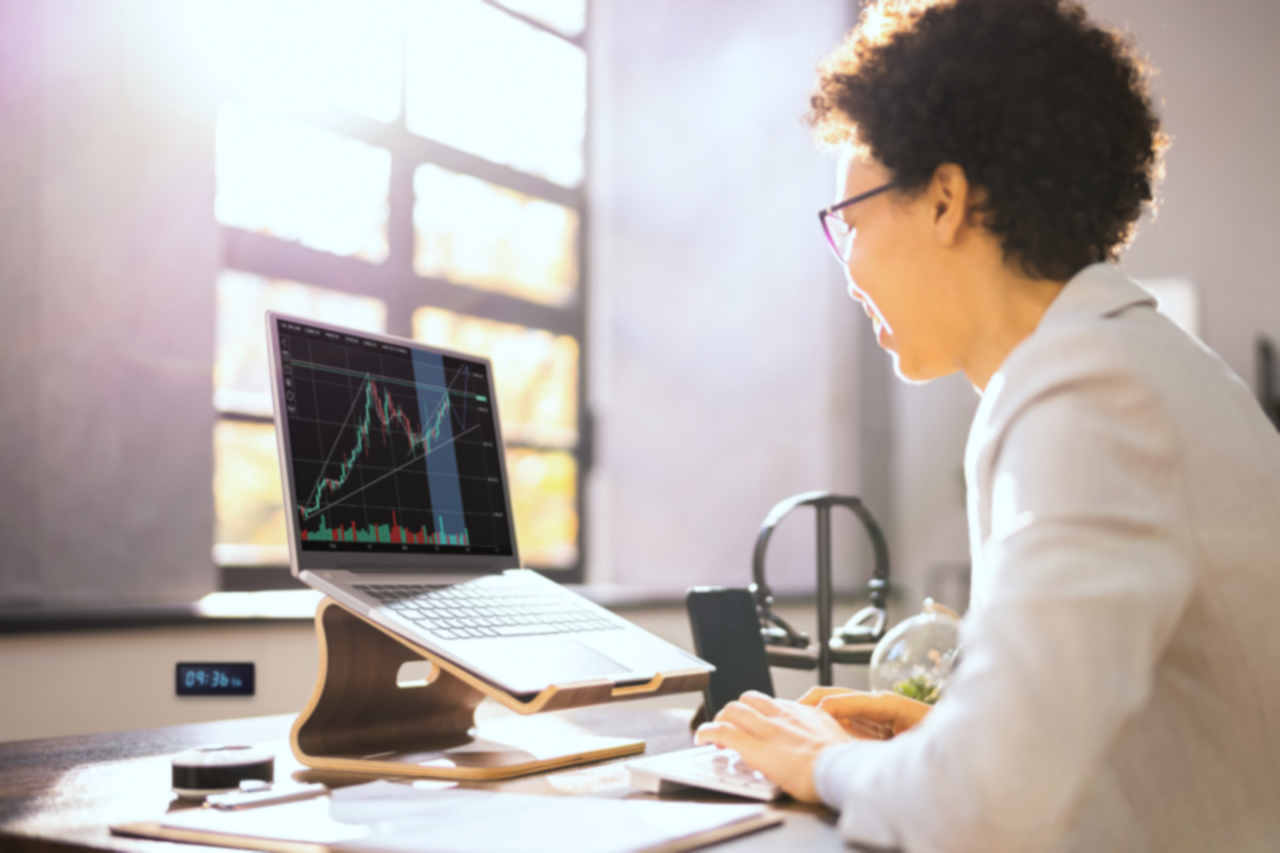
**9:36**
